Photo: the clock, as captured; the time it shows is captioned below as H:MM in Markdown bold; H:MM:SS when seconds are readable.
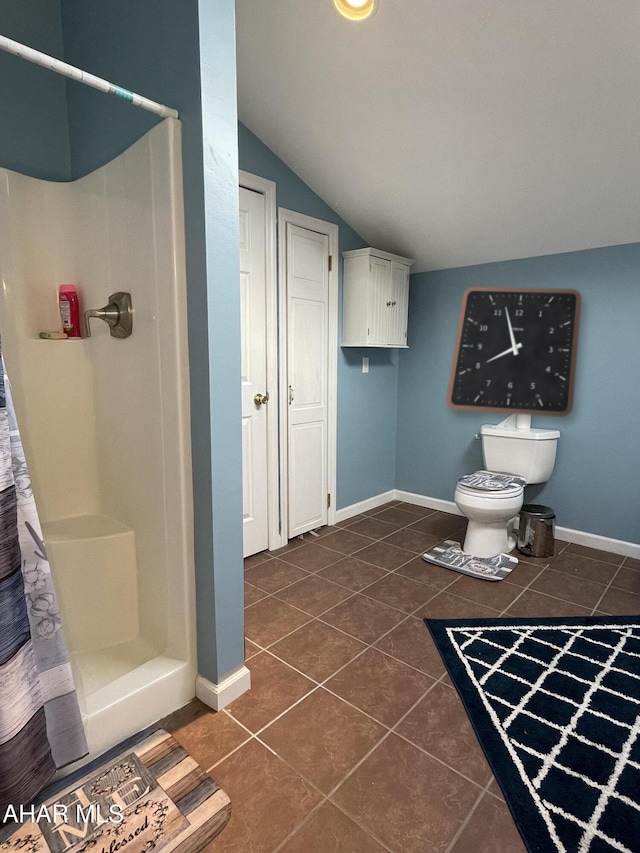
**7:57**
